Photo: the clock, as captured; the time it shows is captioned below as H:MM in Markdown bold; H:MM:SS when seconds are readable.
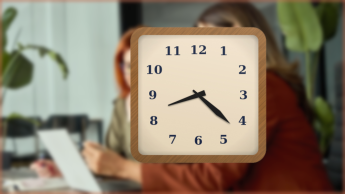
**8:22**
